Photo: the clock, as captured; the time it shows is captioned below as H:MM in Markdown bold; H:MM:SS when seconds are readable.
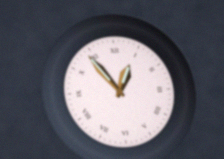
**12:54**
